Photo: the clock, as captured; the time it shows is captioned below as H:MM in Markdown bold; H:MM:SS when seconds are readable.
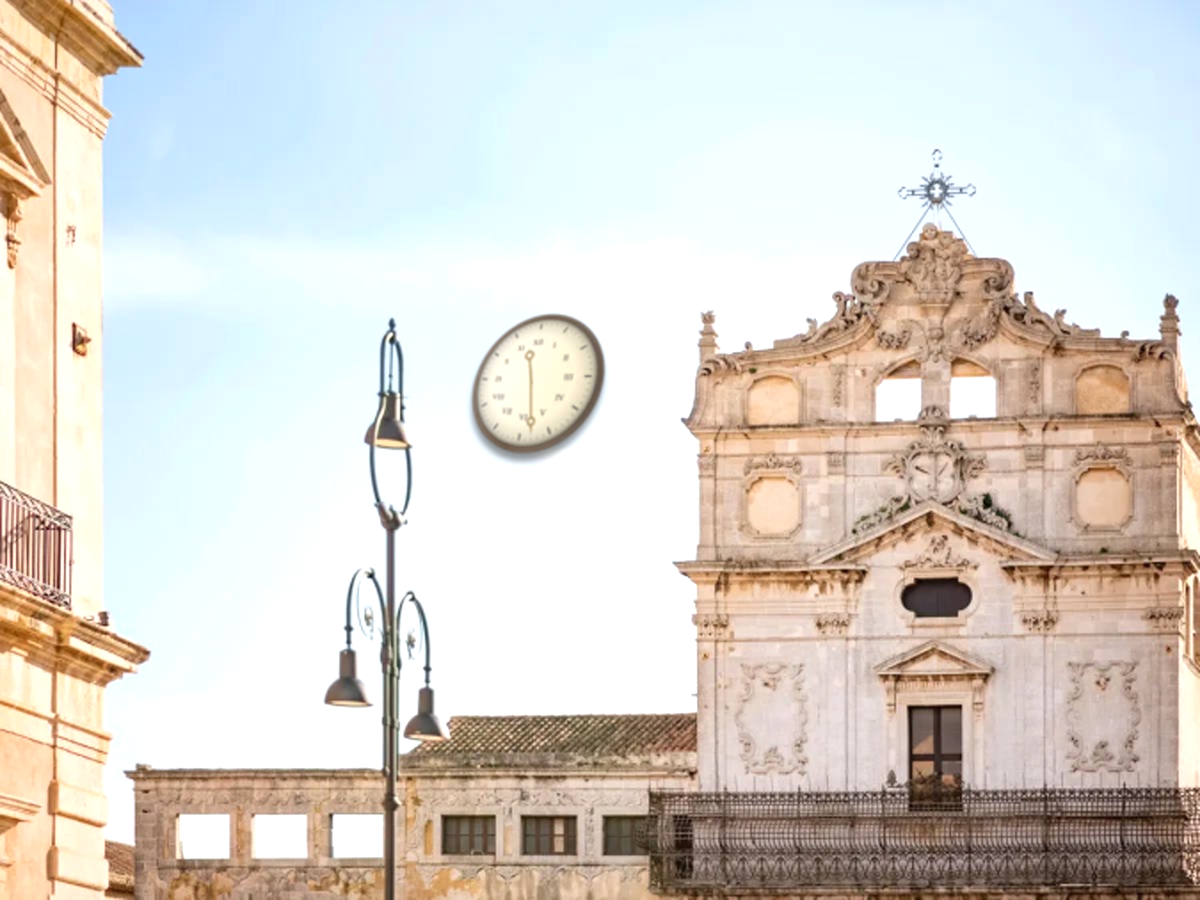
**11:28**
